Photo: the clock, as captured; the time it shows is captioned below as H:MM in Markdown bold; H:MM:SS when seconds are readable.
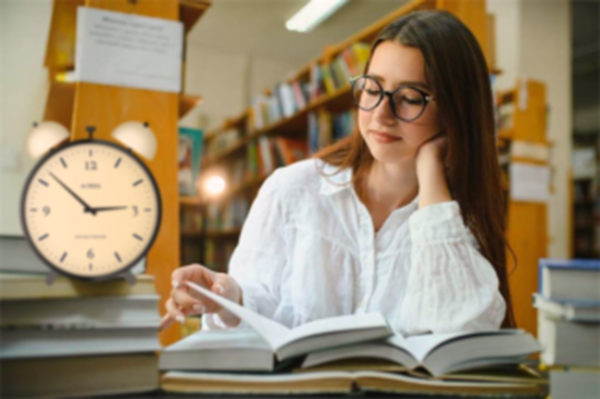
**2:52**
